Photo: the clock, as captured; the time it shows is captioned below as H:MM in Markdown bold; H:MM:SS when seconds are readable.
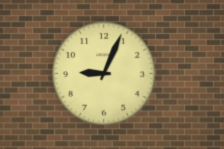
**9:04**
